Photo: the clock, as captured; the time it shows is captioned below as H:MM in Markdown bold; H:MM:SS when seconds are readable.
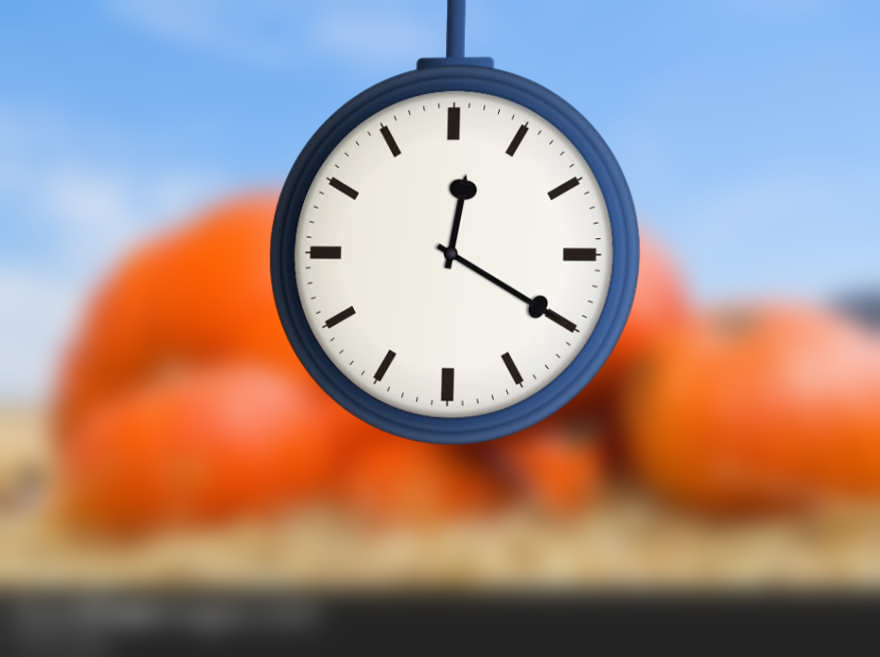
**12:20**
